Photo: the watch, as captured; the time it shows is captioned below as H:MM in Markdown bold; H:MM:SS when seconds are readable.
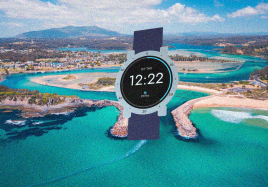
**12:22**
